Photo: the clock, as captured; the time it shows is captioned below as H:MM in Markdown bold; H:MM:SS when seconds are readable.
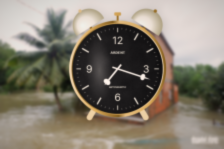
**7:18**
